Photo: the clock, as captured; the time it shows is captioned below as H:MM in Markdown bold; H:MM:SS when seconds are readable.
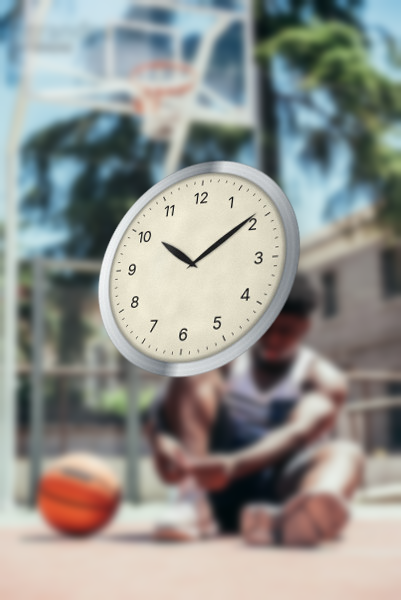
**10:09**
